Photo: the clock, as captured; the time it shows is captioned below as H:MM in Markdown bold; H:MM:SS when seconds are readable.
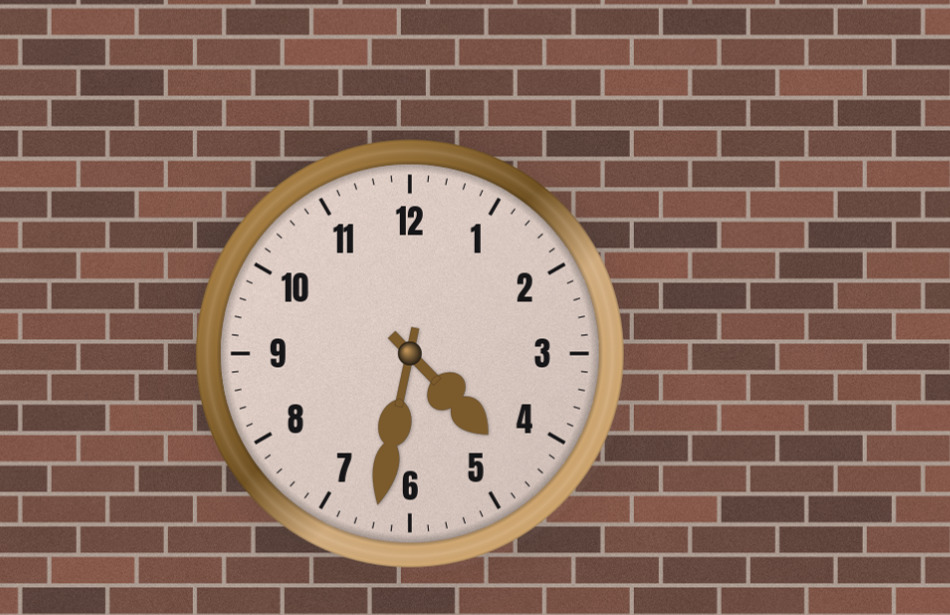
**4:32**
